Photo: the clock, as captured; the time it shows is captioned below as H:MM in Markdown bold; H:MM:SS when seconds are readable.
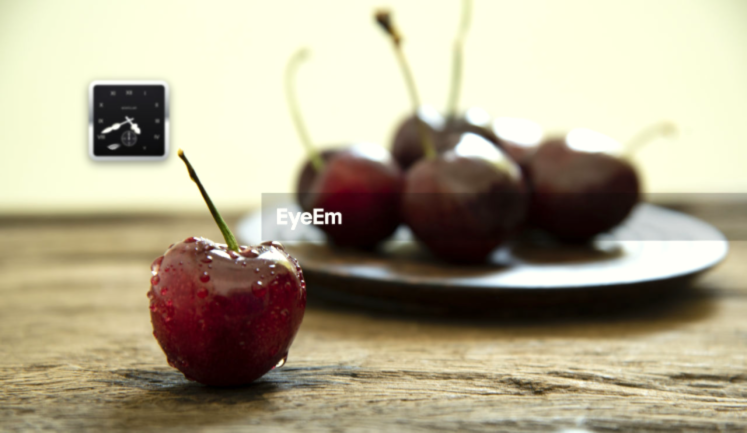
**4:41**
